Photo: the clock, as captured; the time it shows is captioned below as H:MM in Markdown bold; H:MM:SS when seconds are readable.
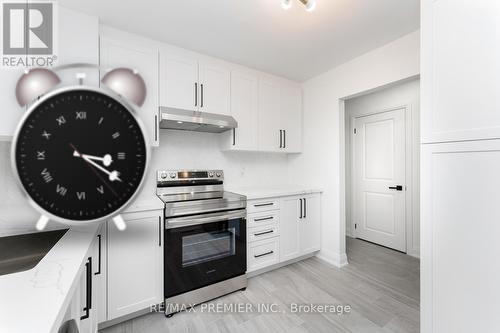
**3:20:23**
